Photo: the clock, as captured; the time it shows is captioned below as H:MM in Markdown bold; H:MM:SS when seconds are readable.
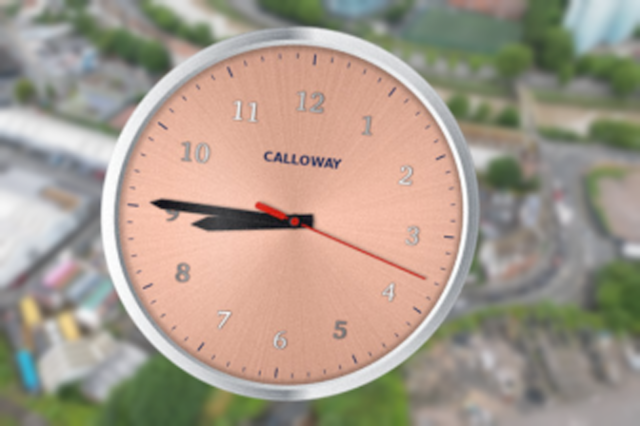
**8:45:18**
